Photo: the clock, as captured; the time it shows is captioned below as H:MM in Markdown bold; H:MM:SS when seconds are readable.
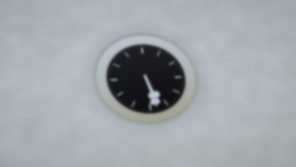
**5:28**
